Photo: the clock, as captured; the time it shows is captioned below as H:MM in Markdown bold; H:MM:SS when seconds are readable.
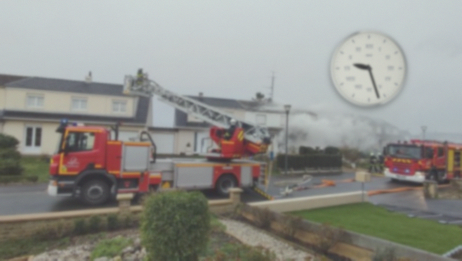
**9:27**
